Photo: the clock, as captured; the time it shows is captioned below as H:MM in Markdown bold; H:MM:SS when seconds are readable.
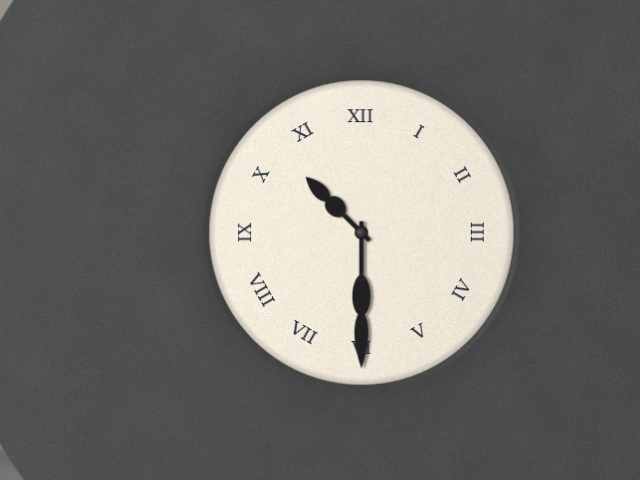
**10:30**
